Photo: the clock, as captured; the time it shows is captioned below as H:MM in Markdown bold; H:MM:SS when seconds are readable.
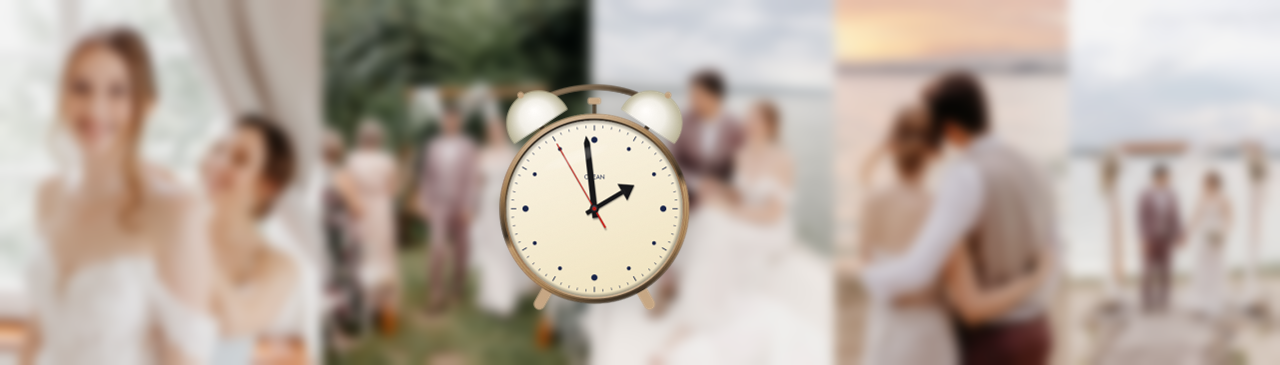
**1:58:55**
